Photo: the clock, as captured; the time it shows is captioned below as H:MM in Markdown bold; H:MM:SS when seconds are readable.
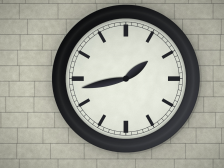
**1:43**
